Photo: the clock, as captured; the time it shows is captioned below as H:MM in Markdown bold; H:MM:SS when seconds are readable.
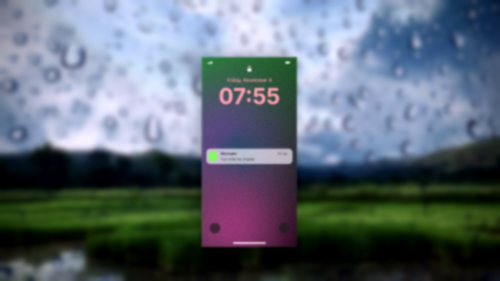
**7:55**
